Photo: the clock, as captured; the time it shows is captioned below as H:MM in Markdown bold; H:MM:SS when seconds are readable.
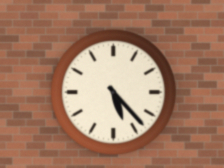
**5:23**
